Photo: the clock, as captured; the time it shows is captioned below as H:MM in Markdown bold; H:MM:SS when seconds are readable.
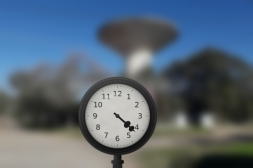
**4:22**
